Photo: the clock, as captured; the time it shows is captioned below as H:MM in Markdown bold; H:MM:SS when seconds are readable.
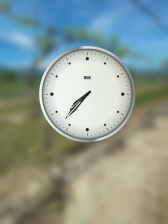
**7:37**
